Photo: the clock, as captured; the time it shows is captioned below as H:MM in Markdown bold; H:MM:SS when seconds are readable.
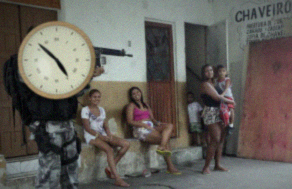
**4:52**
